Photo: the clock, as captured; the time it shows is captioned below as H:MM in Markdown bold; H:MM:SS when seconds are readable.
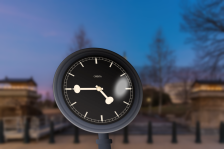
**4:45**
